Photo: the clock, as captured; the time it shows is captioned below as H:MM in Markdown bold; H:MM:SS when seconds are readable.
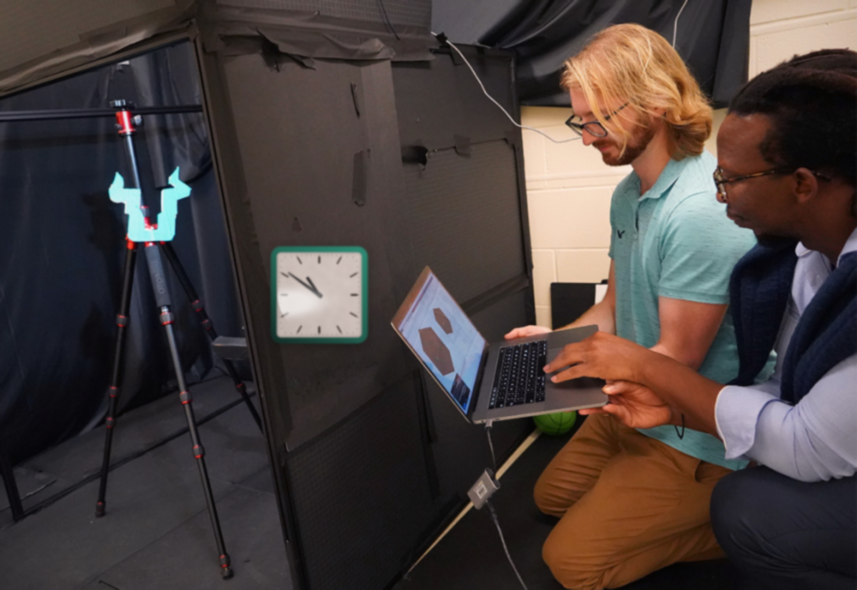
**10:51**
